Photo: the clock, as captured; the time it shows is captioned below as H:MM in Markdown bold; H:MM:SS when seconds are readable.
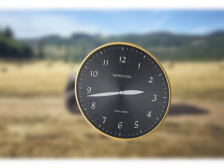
**2:43**
